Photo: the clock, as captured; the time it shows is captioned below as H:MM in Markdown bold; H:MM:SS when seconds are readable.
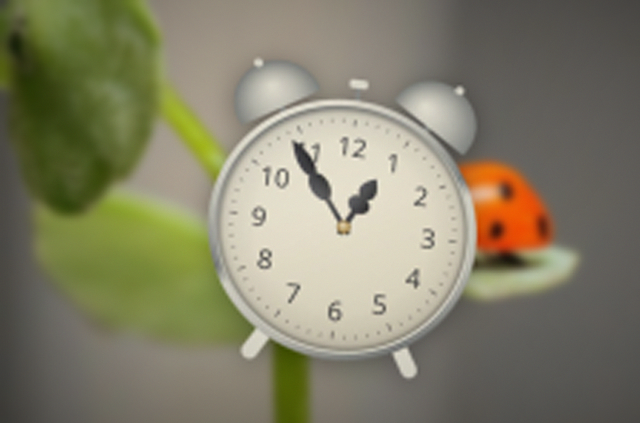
**12:54**
